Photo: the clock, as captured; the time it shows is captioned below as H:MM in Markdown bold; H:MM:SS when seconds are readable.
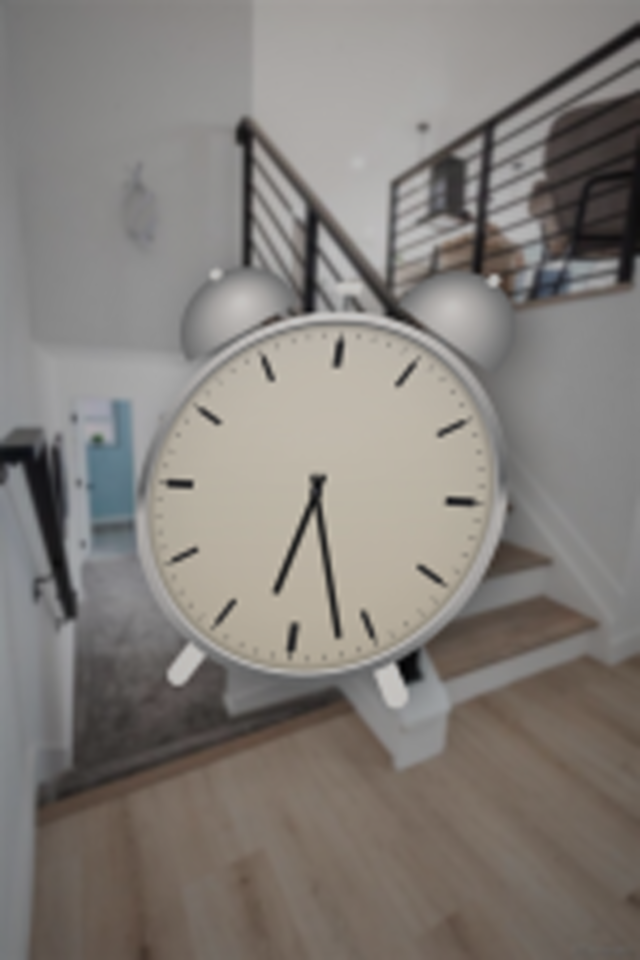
**6:27**
